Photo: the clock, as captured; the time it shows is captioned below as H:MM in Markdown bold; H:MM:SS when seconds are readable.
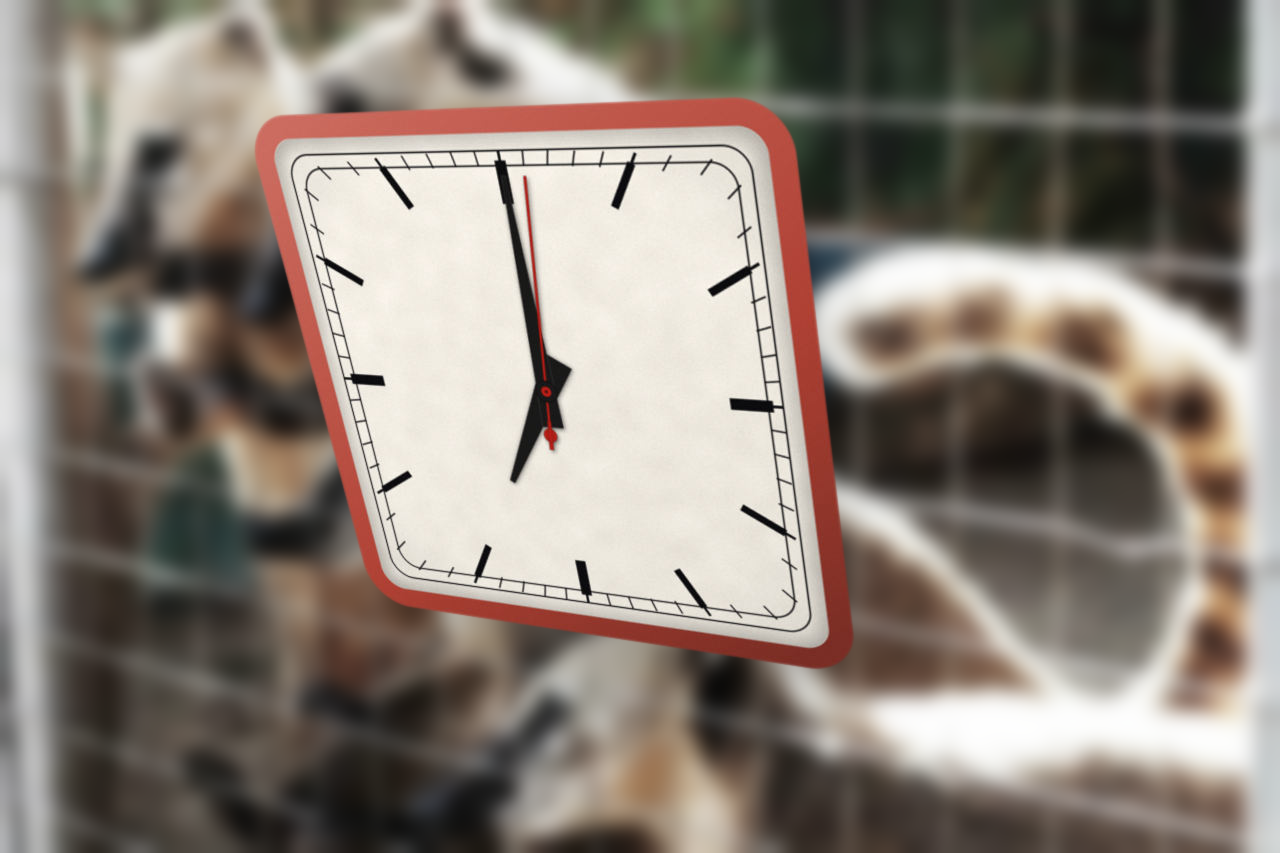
**7:00:01**
